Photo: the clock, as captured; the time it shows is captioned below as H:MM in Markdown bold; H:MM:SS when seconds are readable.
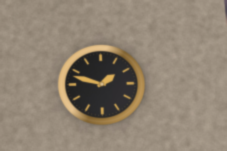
**1:48**
